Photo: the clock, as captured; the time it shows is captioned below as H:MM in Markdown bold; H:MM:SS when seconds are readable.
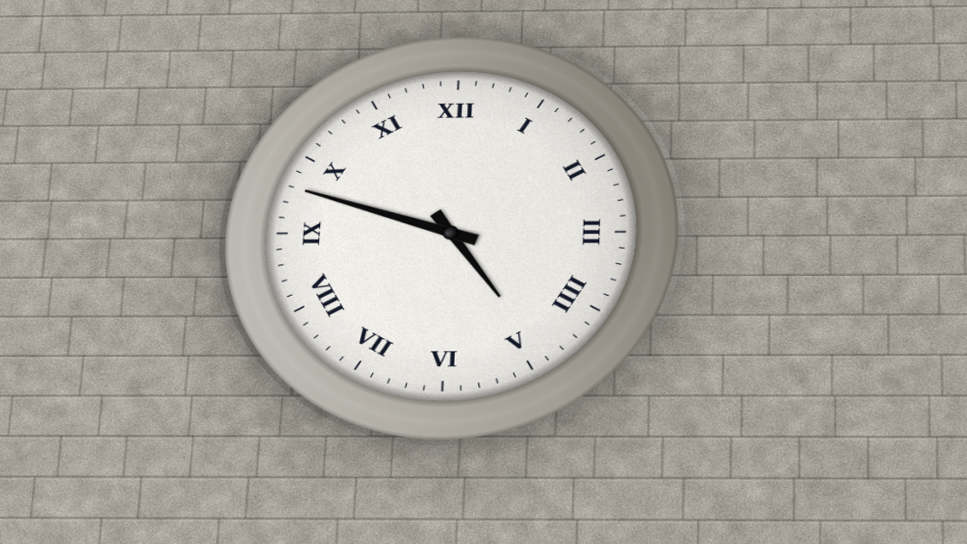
**4:48**
